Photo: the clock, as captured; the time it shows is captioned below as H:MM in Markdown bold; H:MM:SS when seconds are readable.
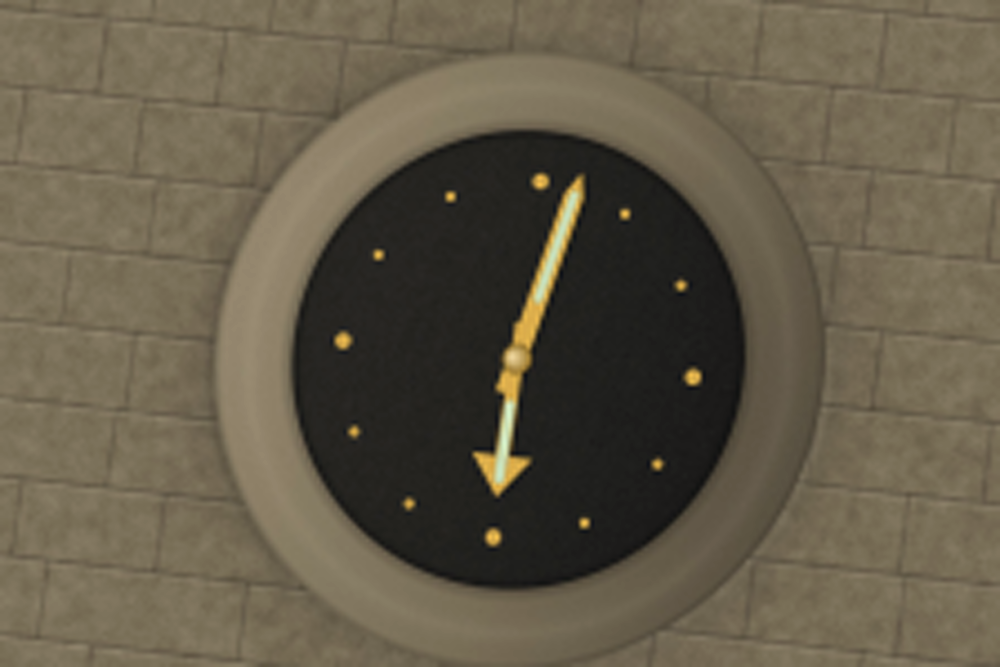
**6:02**
